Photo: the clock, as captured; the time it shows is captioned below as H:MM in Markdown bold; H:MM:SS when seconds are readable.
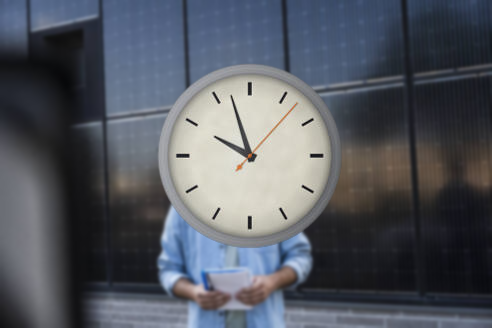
**9:57:07**
